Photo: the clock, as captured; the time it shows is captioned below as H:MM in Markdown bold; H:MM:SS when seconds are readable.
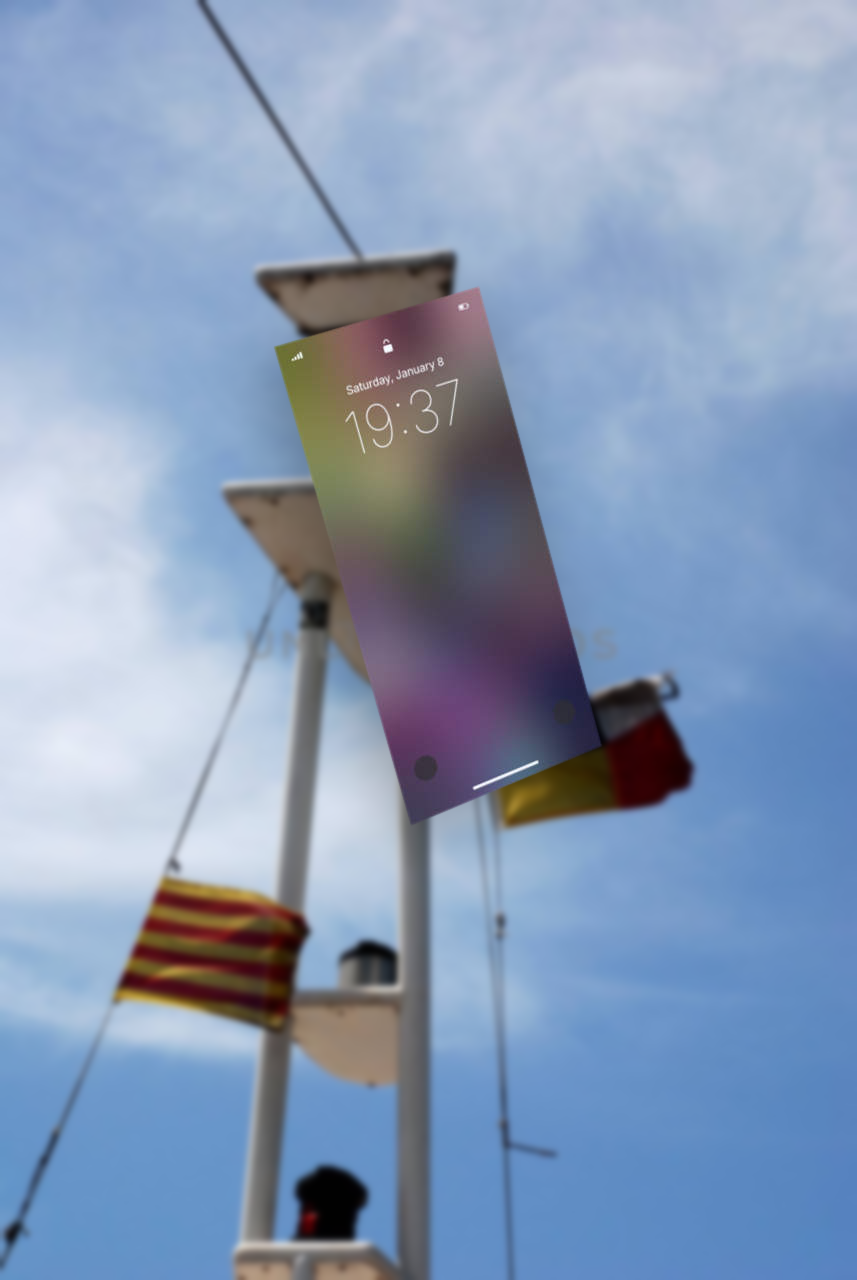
**19:37**
